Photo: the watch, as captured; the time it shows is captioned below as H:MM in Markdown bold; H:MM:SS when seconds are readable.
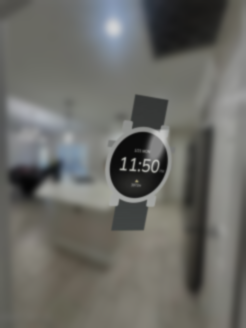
**11:50**
